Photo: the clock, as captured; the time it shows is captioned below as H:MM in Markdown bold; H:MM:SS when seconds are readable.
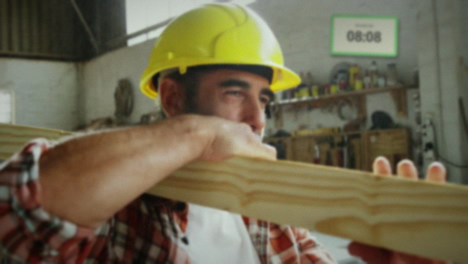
**8:08**
